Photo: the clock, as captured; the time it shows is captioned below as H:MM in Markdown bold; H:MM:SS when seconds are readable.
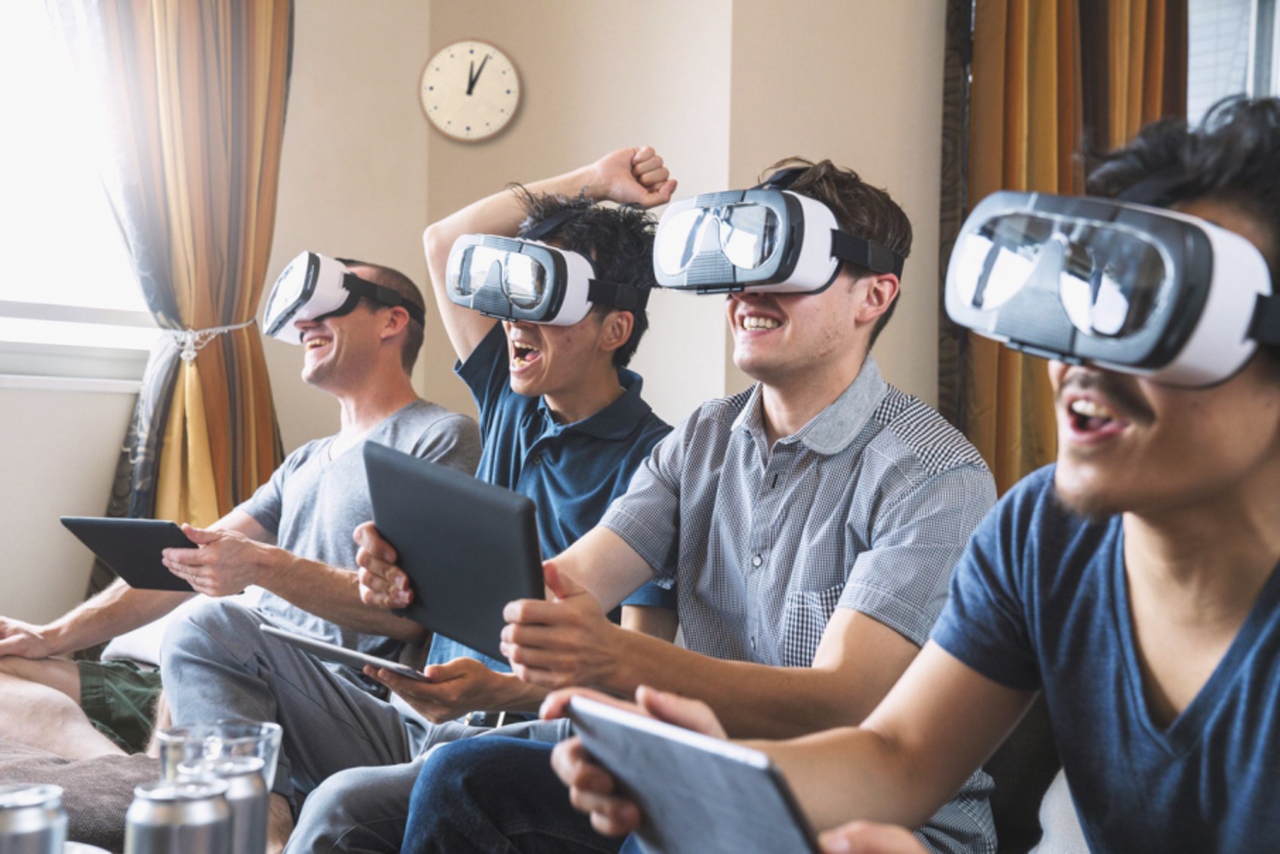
**12:04**
